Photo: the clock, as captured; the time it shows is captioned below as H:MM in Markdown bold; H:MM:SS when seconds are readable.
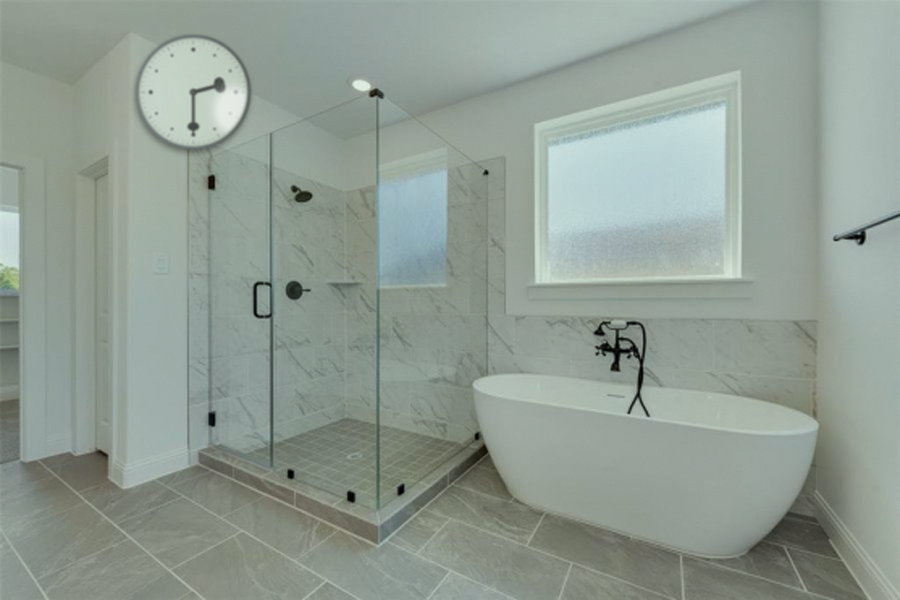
**2:30**
